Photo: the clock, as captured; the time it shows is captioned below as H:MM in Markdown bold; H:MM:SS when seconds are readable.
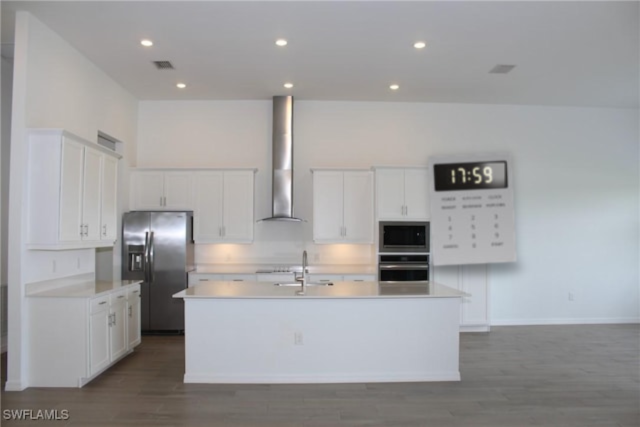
**17:59**
